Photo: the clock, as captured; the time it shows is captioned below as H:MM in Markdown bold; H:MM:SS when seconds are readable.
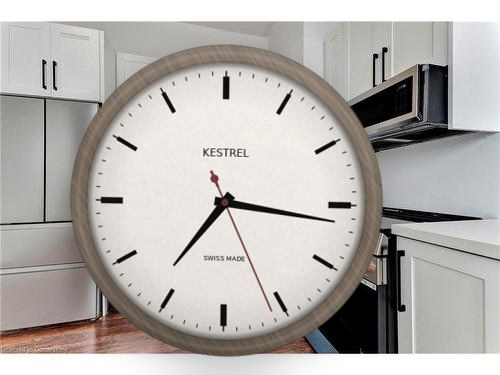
**7:16:26**
